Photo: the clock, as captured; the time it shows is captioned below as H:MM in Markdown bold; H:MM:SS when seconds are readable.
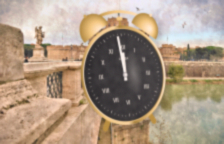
**11:59**
